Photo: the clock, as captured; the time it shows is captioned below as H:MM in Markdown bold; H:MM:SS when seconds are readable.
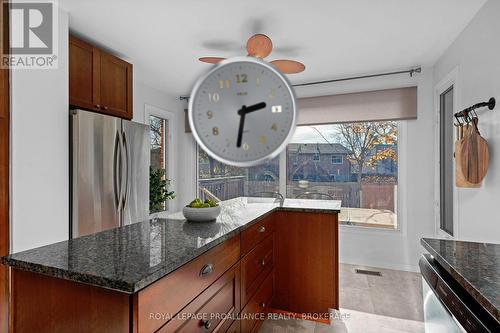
**2:32**
